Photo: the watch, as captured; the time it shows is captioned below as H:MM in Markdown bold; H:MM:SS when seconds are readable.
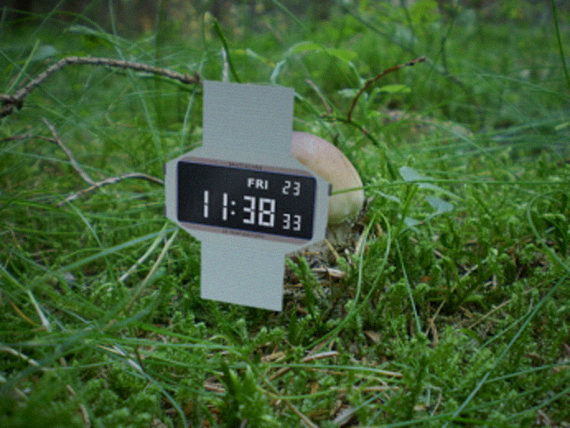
**11:38:33**
